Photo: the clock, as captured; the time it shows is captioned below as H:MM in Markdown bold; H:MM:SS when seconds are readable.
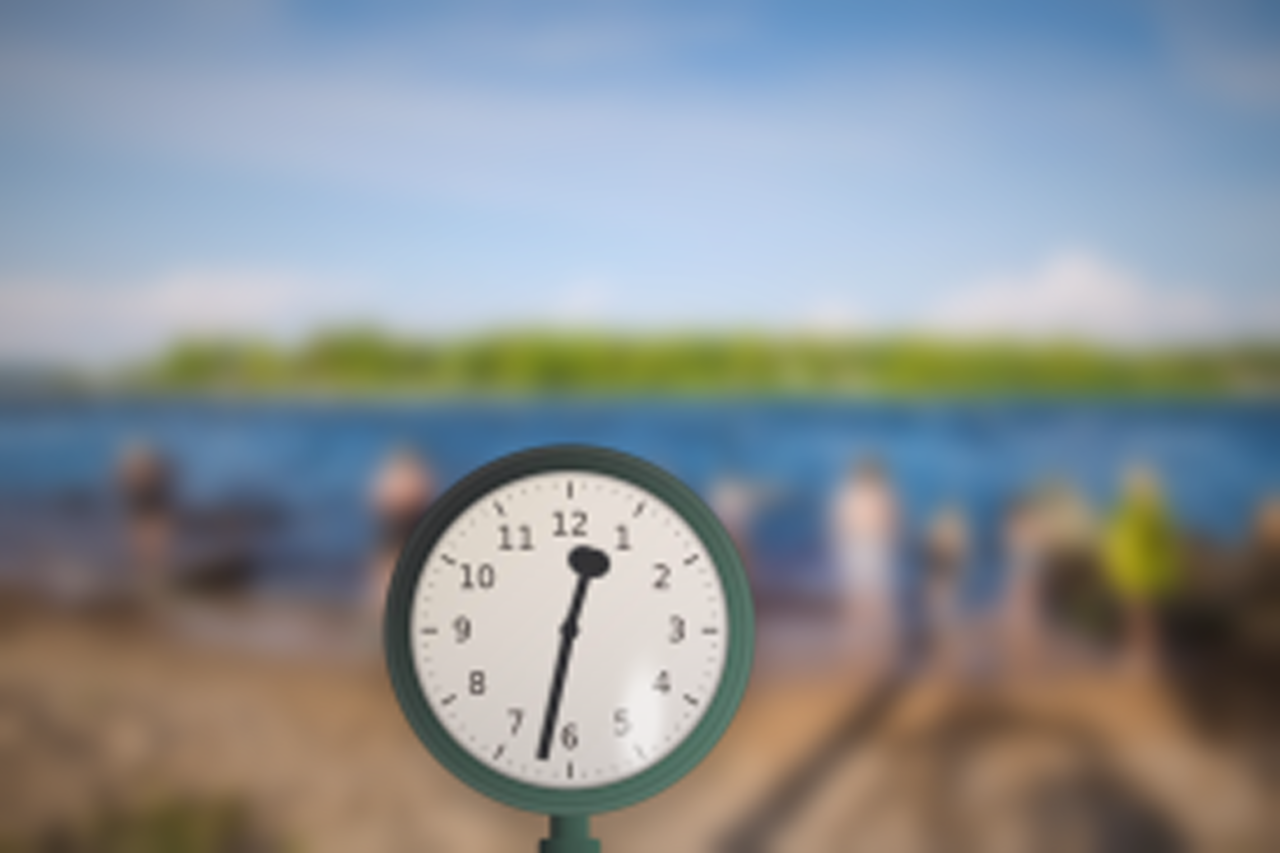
**12:32**
